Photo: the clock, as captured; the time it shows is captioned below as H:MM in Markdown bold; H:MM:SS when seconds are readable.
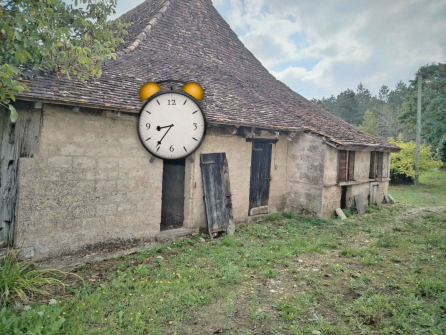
**8:36**
